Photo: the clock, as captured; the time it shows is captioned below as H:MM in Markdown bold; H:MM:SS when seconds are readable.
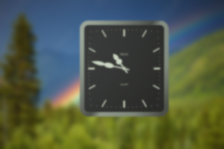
**10:47**
